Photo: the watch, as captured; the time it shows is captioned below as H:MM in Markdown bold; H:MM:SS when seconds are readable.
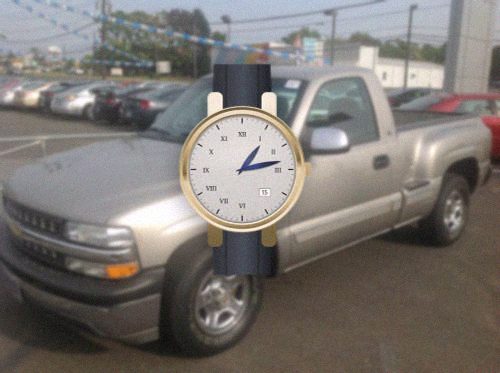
**1:13**
